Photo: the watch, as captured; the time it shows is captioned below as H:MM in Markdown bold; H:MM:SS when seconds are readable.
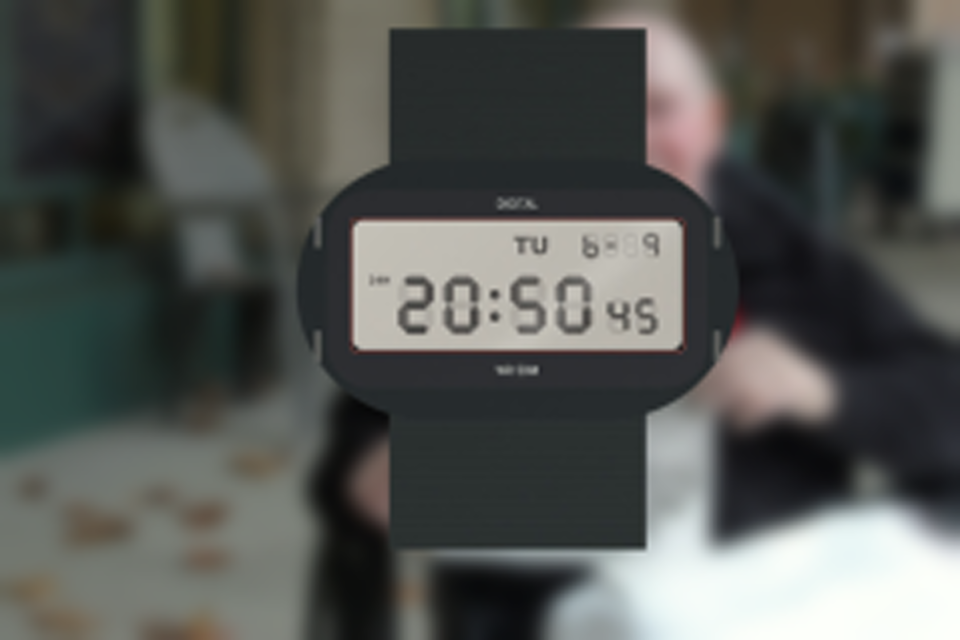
**20:50:45**
